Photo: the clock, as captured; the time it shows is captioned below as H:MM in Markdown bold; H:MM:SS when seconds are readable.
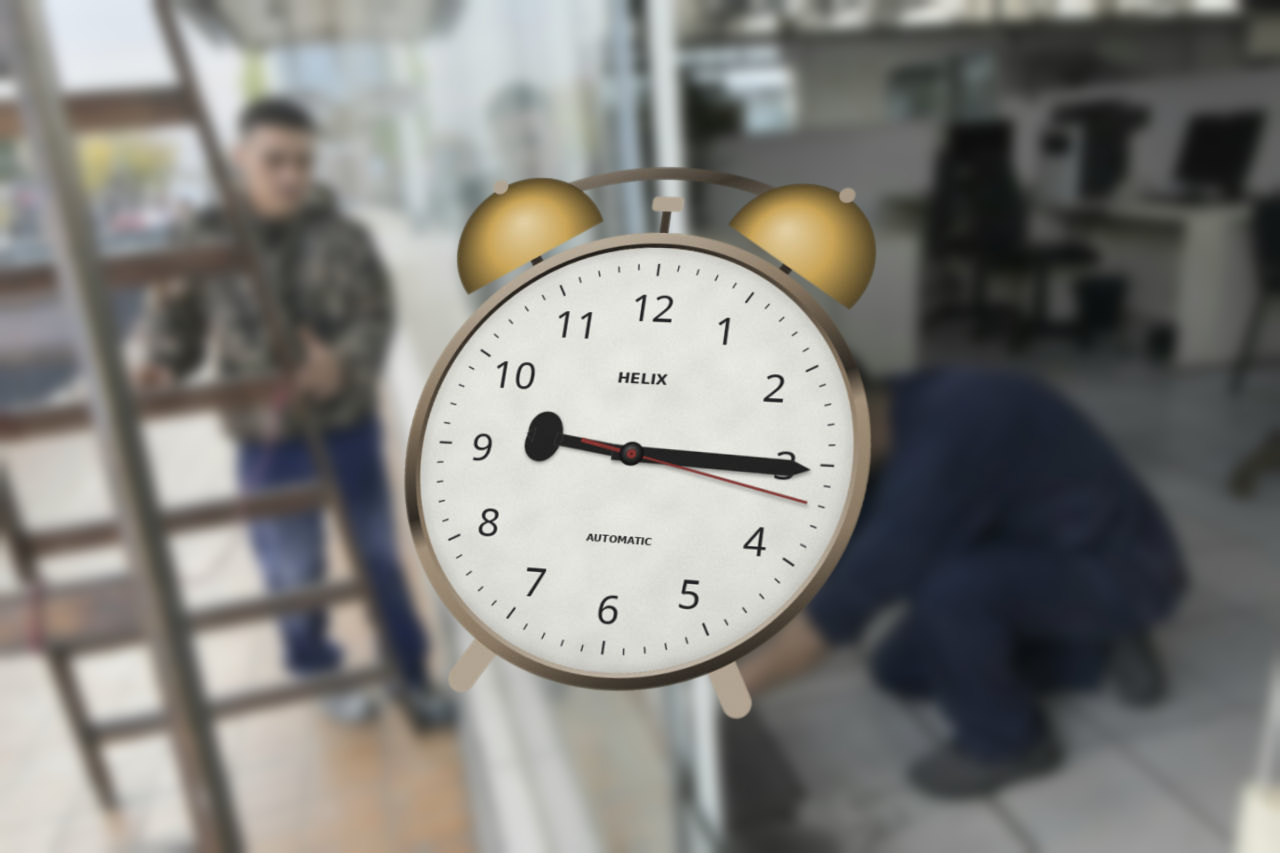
**9:15:17**
